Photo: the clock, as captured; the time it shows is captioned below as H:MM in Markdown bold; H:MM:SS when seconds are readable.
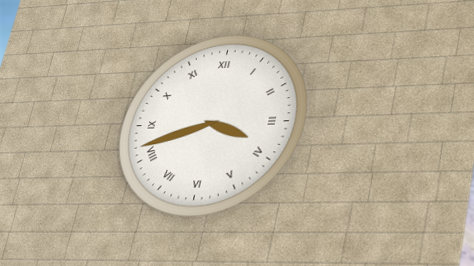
**3:42**
